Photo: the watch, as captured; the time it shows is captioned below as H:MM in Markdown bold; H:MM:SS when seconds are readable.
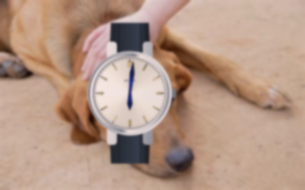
**6:01**
